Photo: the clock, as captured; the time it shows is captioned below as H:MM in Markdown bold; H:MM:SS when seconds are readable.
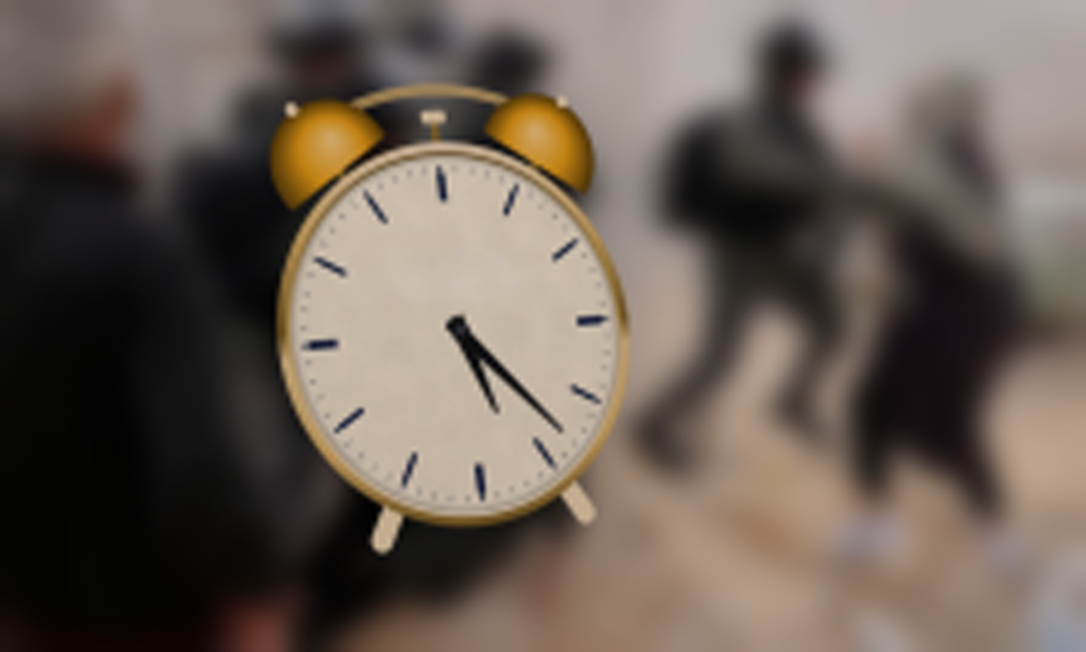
**5:23**
